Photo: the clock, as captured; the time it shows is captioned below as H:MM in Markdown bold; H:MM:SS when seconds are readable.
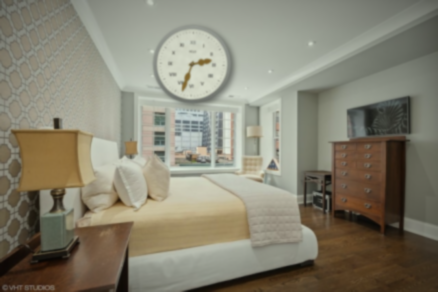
**2:33**
